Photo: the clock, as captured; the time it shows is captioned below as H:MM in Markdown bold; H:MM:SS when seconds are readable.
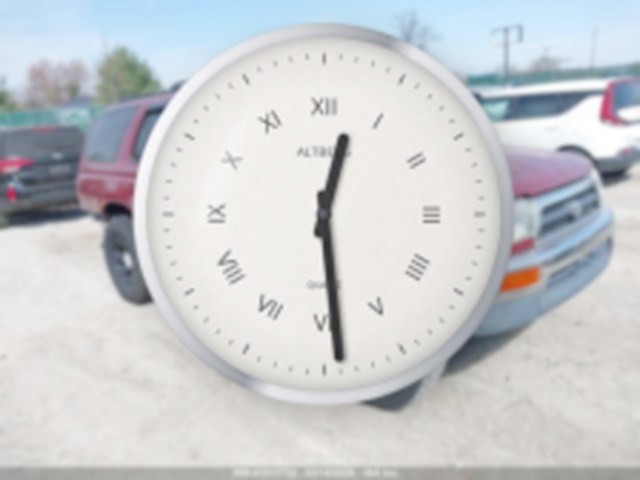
**12:29**
